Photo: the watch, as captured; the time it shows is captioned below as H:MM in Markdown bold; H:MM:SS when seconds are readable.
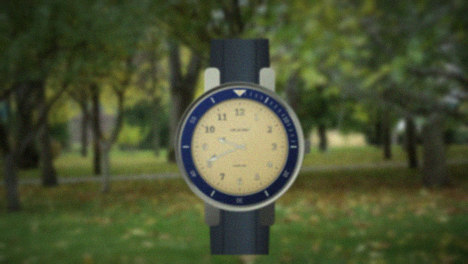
**9:41**
